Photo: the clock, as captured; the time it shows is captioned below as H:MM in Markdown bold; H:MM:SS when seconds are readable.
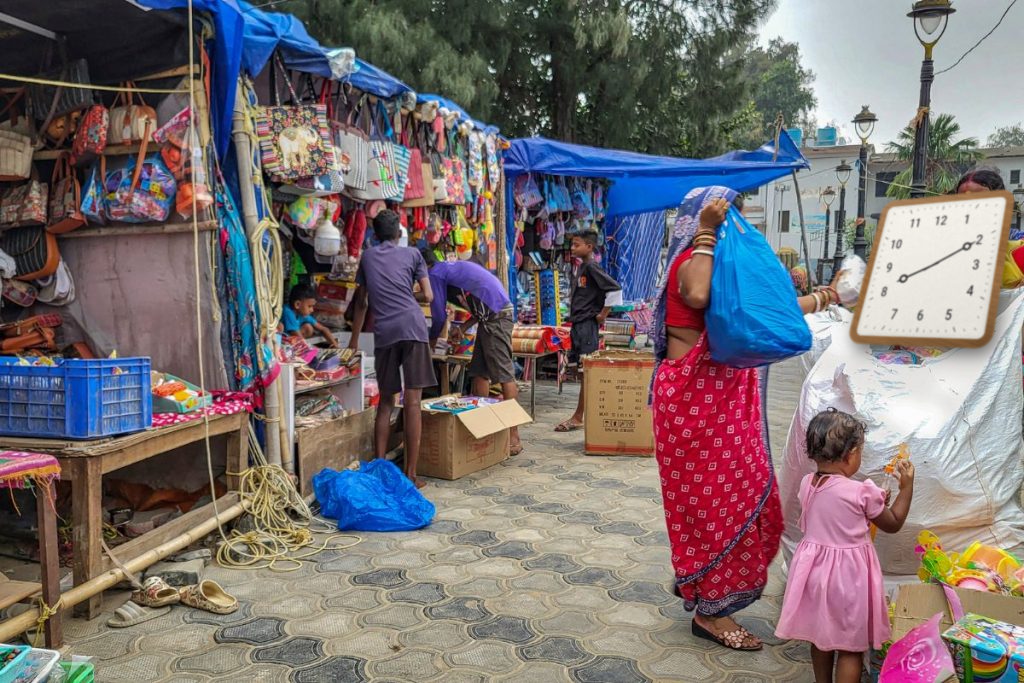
**8:10**
